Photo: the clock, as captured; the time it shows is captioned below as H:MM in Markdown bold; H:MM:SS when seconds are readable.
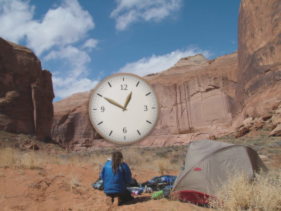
**12:50**
